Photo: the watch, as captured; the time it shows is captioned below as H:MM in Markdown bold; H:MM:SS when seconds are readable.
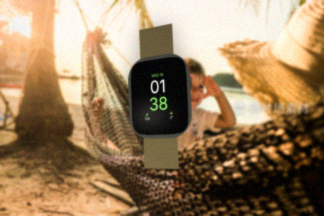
**1:38**
